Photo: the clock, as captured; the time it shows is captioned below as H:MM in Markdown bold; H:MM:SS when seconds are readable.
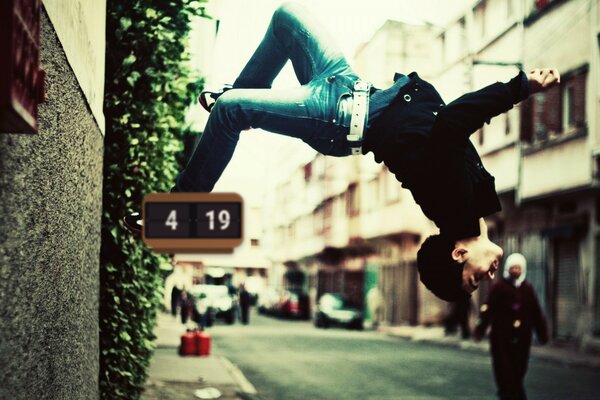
**4:19**
